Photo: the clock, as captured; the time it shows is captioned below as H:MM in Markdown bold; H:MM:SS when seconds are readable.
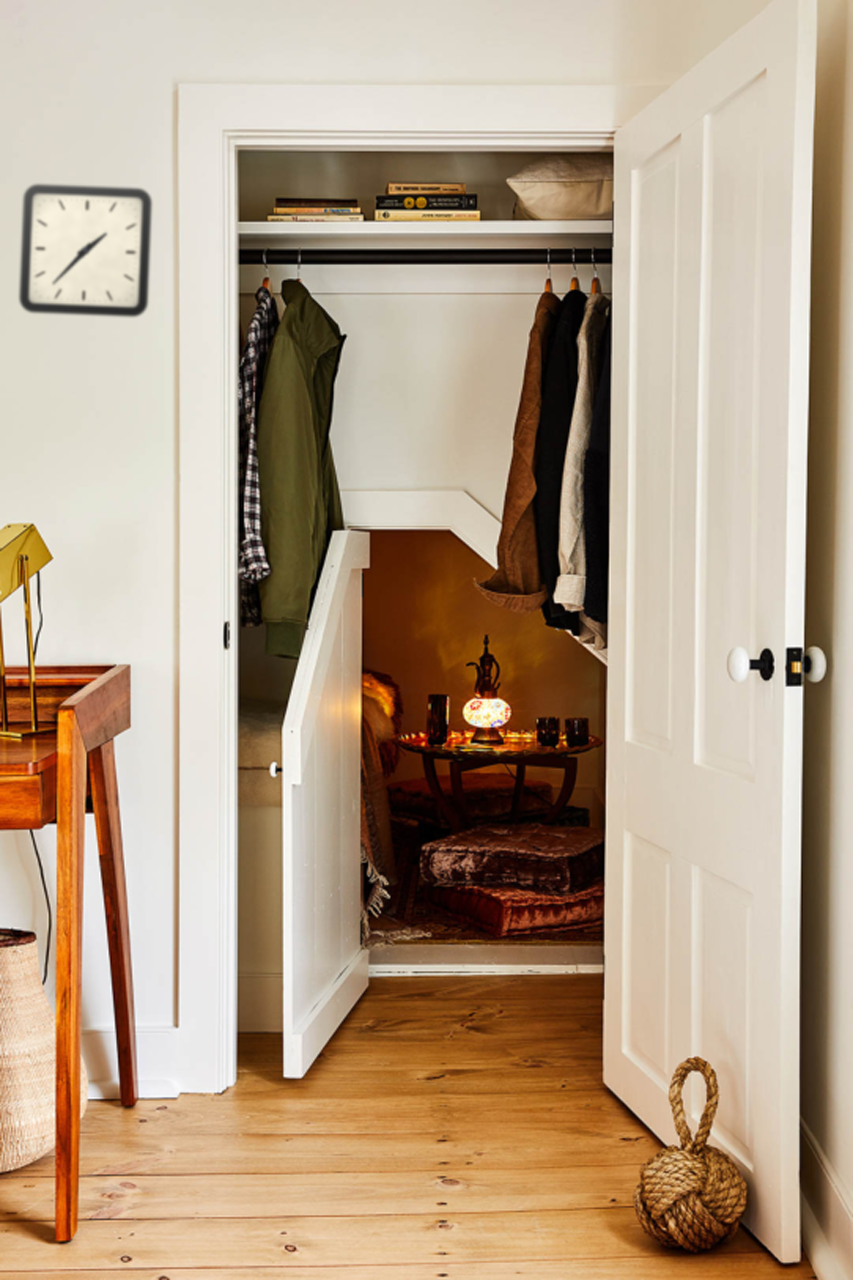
**1:37**
